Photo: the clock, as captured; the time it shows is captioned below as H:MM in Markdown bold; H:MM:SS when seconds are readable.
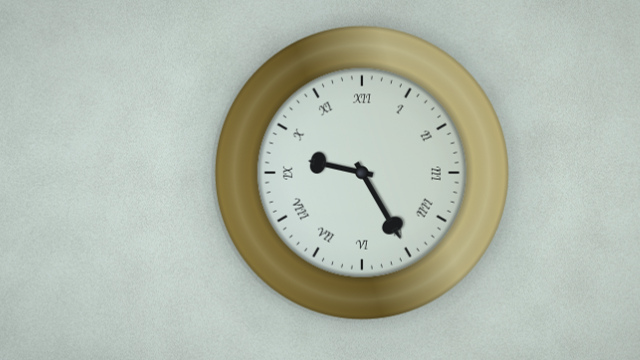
**9:25**
